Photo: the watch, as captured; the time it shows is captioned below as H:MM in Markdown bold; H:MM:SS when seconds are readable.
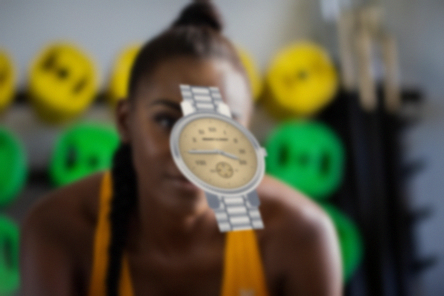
**3:45**
